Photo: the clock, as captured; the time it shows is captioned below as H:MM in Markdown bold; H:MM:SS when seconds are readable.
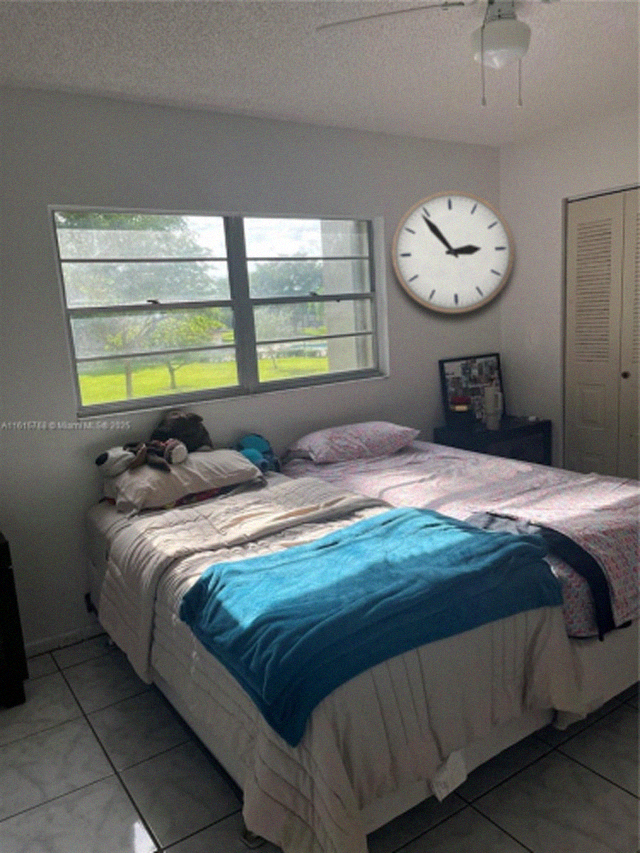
**2:54**
